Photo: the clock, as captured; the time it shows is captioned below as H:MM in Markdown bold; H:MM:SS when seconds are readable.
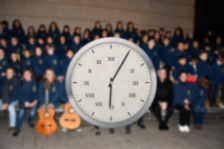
**6:05**
